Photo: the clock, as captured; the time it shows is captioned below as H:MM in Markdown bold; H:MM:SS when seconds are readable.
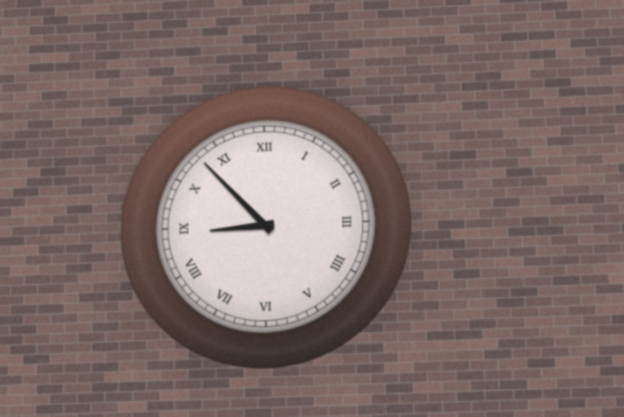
**8:53**
